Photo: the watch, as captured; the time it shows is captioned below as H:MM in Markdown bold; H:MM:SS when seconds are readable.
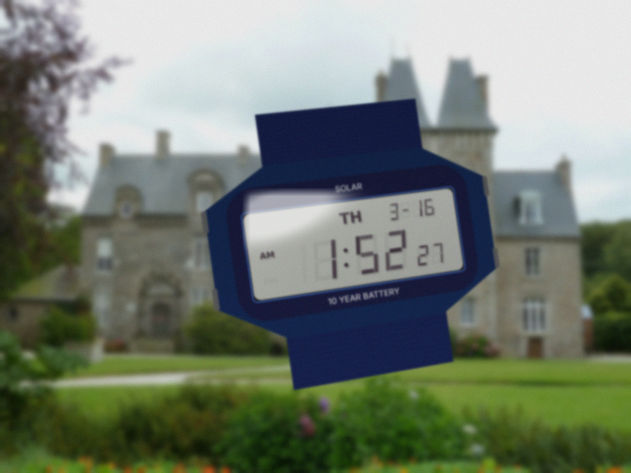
**1:52:27**
